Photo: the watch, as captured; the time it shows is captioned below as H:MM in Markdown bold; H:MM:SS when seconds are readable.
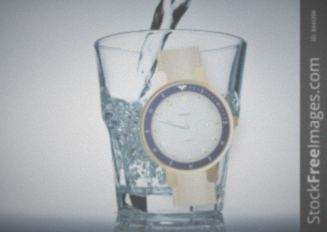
**9:48**
